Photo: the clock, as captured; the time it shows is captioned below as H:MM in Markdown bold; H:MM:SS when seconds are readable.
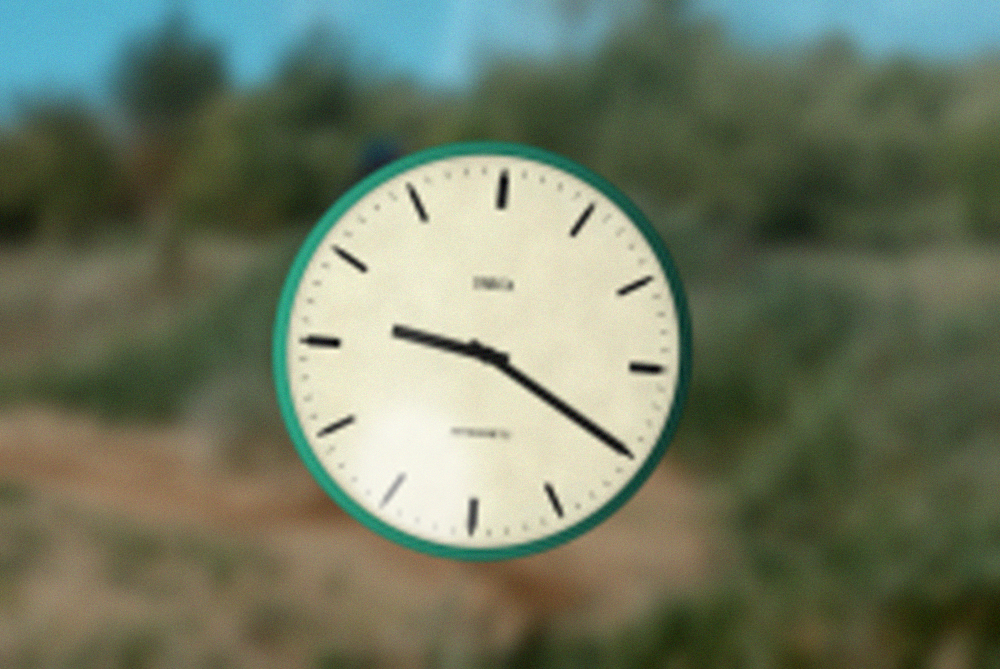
**9:20**
